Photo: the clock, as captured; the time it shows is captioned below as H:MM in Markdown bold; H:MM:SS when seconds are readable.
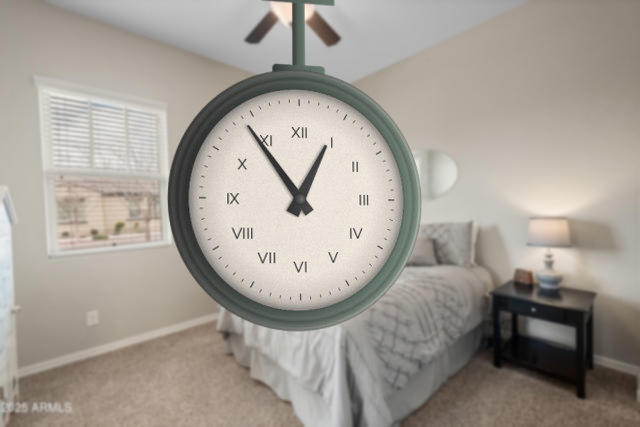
**12:54**
